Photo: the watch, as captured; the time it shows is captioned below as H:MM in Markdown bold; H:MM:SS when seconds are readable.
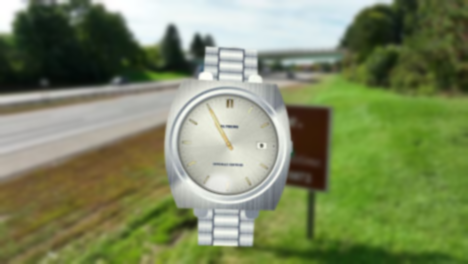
**10:55**
